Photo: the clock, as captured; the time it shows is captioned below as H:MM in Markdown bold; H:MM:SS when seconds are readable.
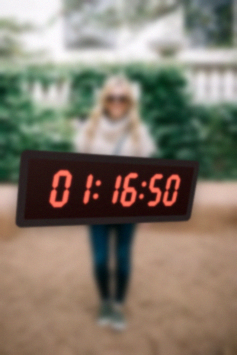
**1:16:50**
